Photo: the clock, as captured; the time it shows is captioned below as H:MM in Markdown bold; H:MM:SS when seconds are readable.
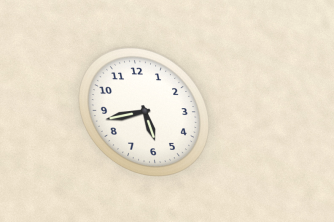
**5:43**
